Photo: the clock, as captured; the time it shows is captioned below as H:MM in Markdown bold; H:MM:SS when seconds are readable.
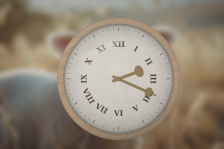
**2:19**
